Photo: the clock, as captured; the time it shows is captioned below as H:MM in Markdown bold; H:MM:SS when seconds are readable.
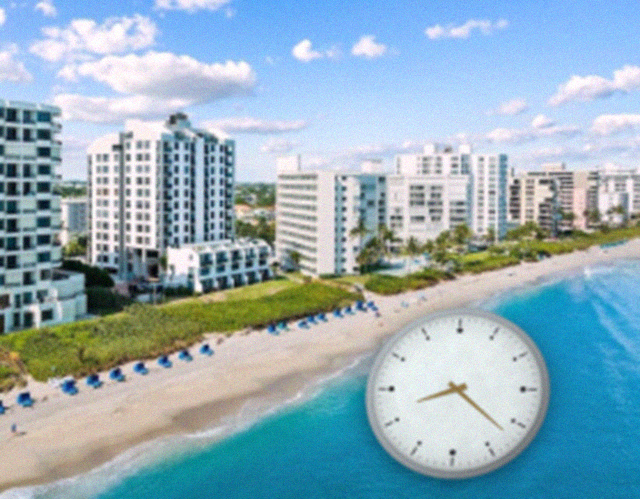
**8:22**
